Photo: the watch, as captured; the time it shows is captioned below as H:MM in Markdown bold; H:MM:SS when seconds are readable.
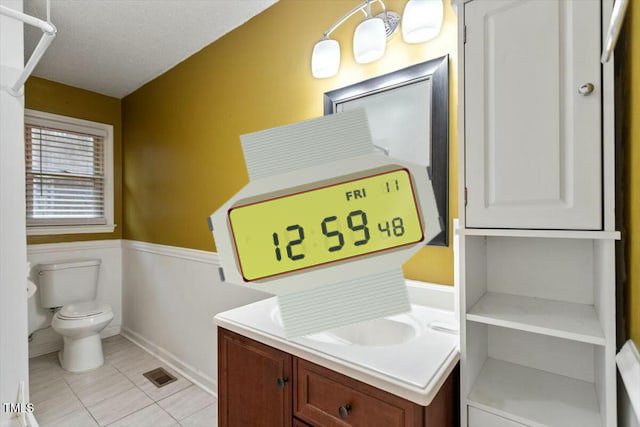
**12:59:48**
